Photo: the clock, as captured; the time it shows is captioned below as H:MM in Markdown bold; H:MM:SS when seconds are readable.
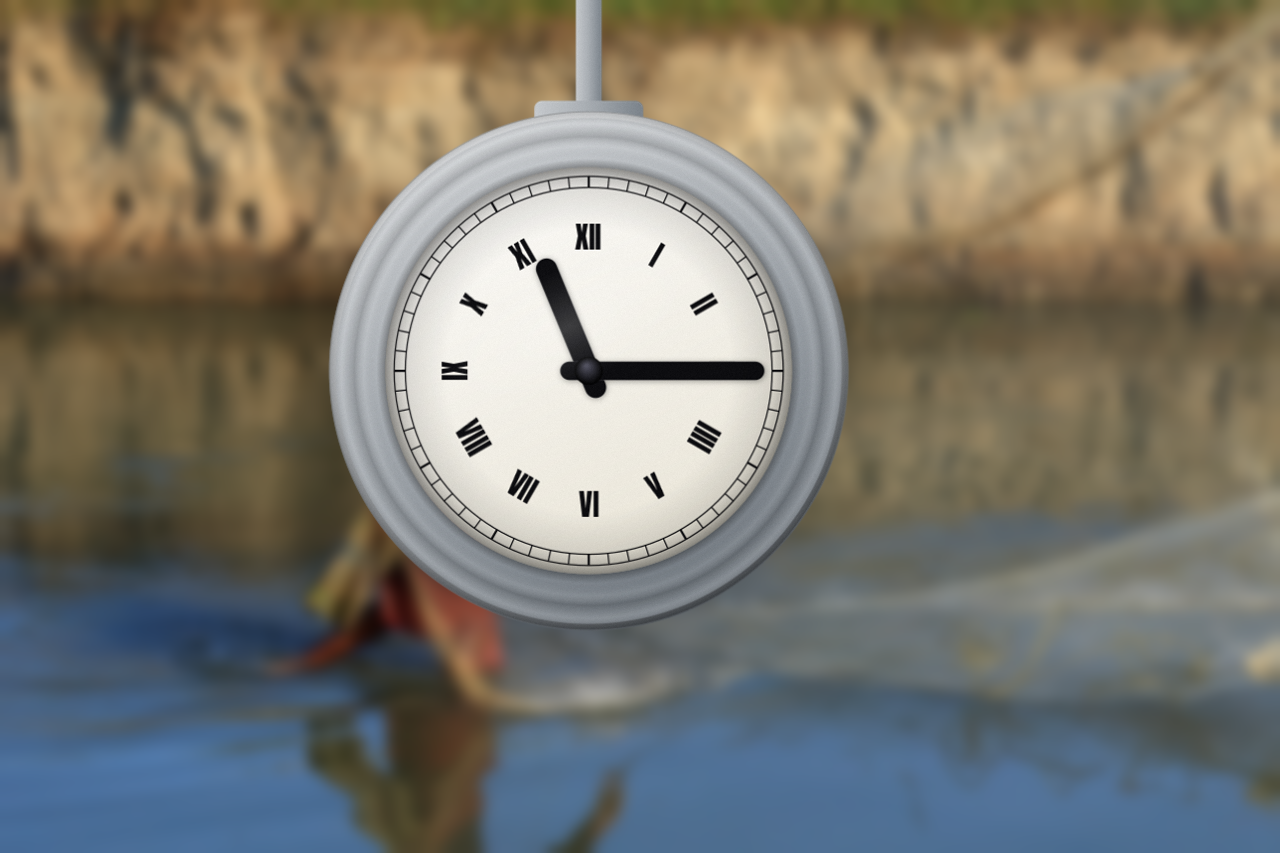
**11:15**
